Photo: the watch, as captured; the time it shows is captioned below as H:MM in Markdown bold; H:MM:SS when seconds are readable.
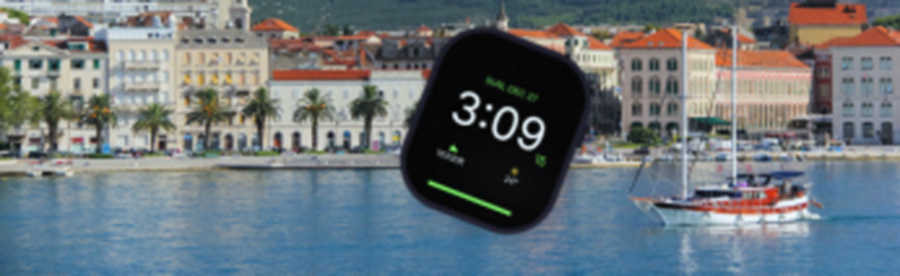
**3:09**
